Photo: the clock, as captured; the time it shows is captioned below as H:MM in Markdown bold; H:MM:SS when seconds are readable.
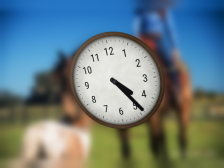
**4:24**
